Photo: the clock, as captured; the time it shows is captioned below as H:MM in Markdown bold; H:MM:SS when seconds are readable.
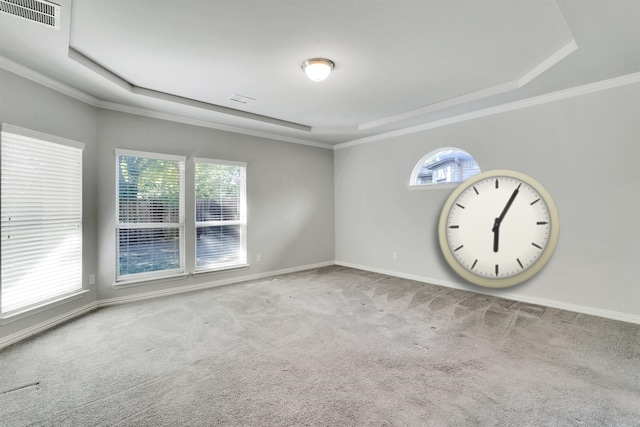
**6:05**
